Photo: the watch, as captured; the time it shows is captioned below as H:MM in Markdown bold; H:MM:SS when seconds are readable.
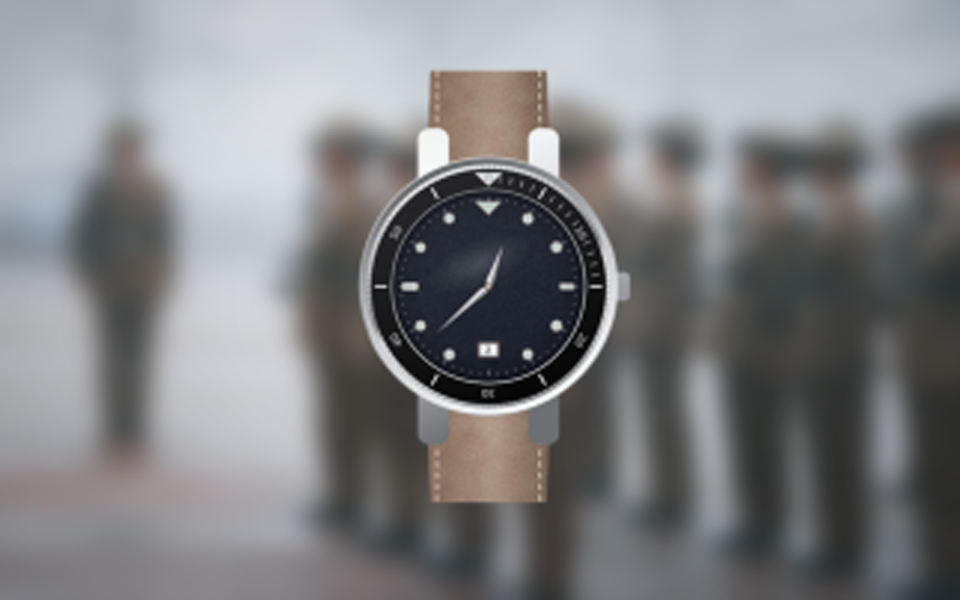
**12:38**
